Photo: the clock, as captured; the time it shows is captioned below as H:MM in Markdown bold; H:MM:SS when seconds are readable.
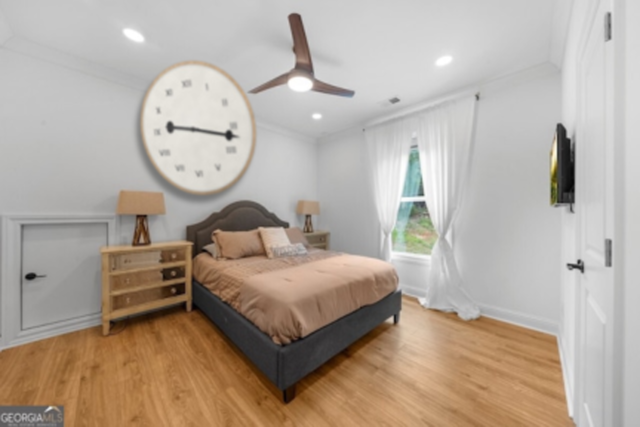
**9:17**
